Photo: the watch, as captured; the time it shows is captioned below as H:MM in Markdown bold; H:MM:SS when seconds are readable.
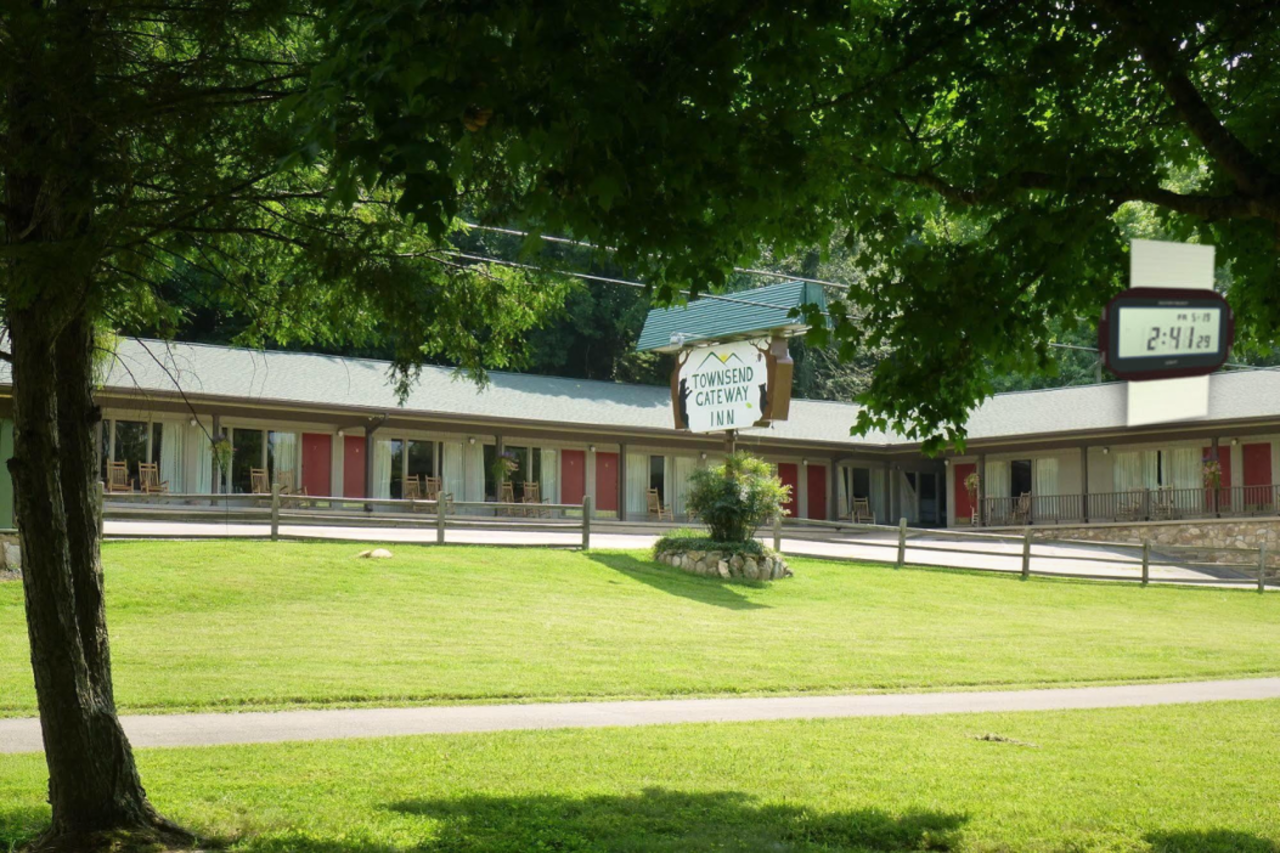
**2:41**
